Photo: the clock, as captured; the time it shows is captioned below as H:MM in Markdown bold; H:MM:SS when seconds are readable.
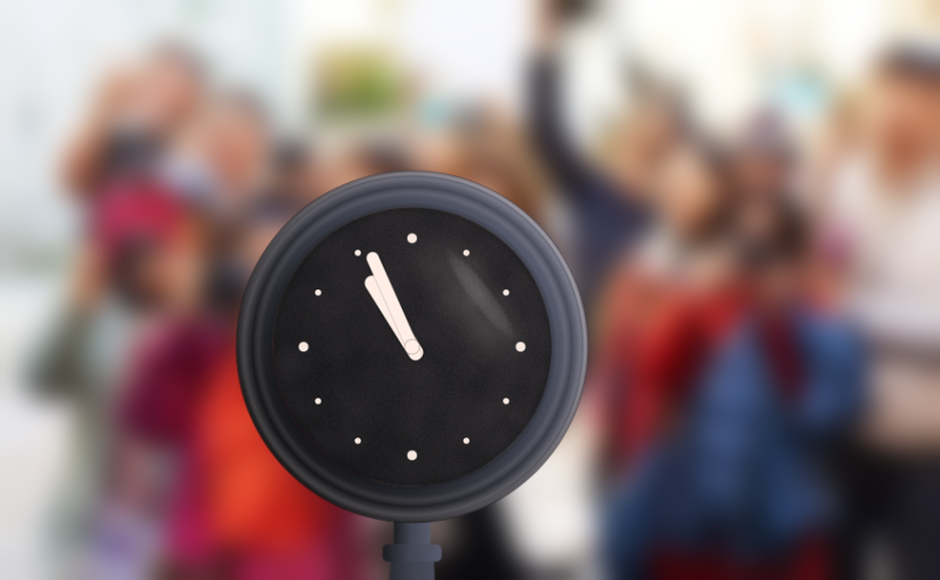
**10:56**
